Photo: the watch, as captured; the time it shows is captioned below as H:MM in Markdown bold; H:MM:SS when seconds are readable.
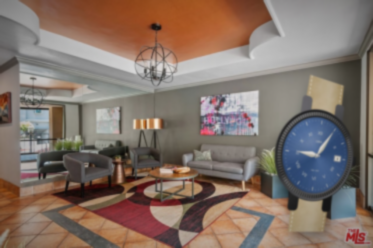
**9:05**
